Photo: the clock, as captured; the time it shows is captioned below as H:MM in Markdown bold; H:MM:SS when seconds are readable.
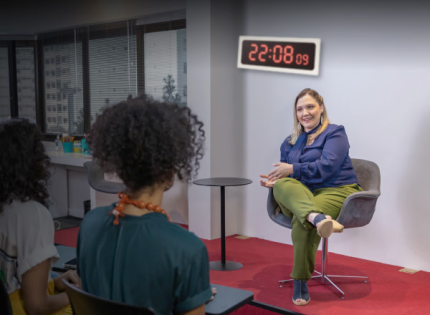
**22:08:09**
